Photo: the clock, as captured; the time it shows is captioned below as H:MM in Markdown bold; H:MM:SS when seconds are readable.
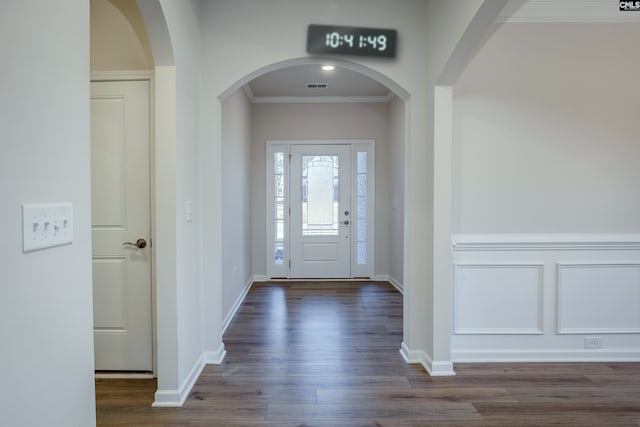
**10:41:49**
